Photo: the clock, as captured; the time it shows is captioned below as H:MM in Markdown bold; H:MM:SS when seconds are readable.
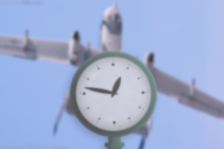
**12:47**
